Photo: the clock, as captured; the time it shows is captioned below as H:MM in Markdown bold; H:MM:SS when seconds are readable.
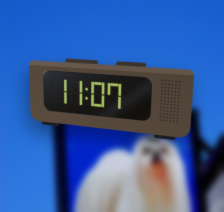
**11:07**
